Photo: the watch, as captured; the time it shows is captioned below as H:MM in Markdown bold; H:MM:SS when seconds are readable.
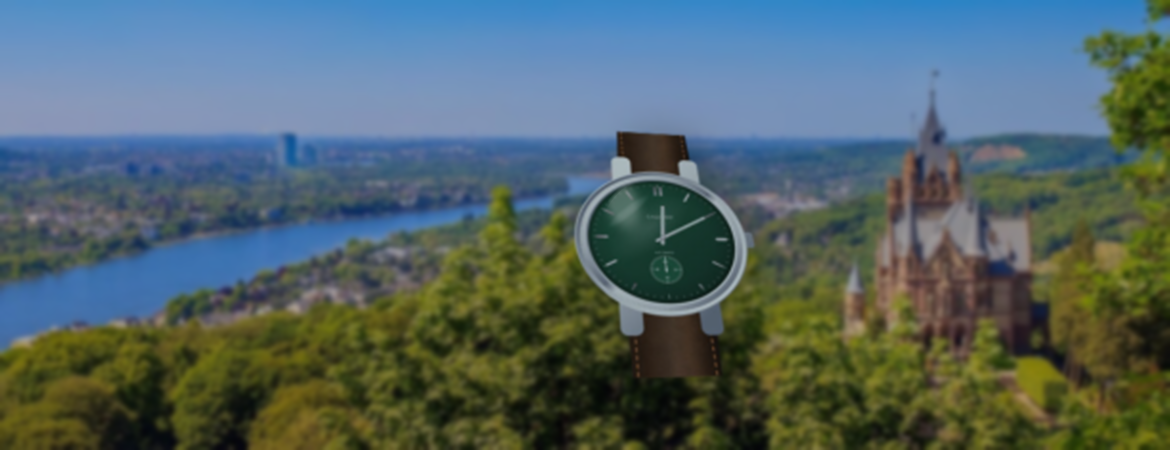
**12:10**
